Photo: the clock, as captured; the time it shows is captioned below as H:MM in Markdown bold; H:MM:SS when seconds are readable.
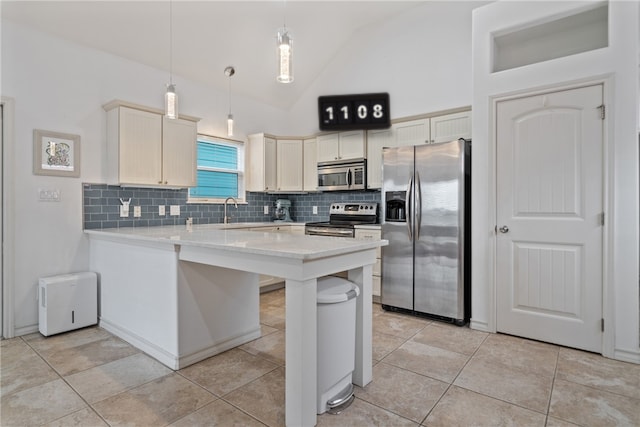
**11:08**
